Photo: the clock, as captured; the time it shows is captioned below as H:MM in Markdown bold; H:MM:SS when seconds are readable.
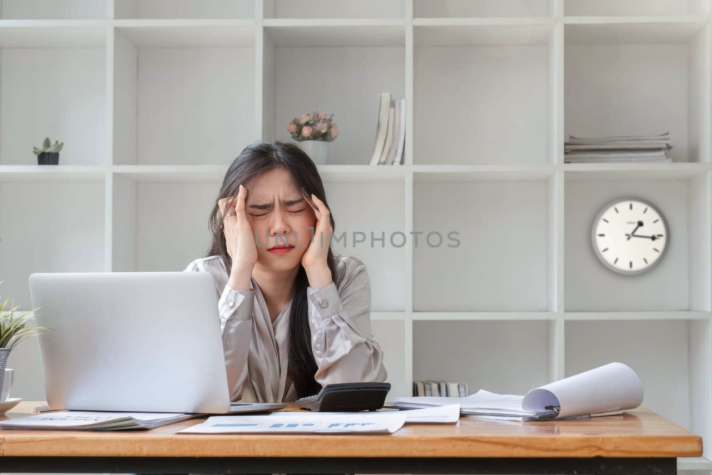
**1:16**
